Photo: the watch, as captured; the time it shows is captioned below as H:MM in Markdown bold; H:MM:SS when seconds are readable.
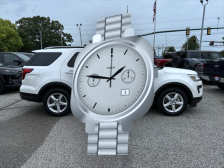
**1:47**
